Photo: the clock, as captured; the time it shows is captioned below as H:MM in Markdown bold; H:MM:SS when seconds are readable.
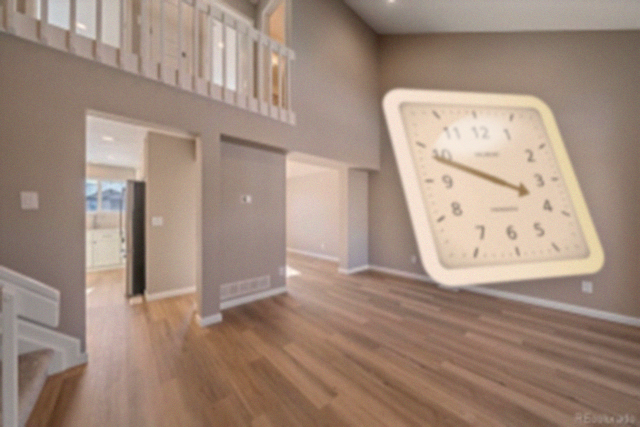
**3:49**
